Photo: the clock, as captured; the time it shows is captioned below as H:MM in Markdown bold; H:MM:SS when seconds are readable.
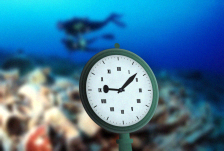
**9:08**
